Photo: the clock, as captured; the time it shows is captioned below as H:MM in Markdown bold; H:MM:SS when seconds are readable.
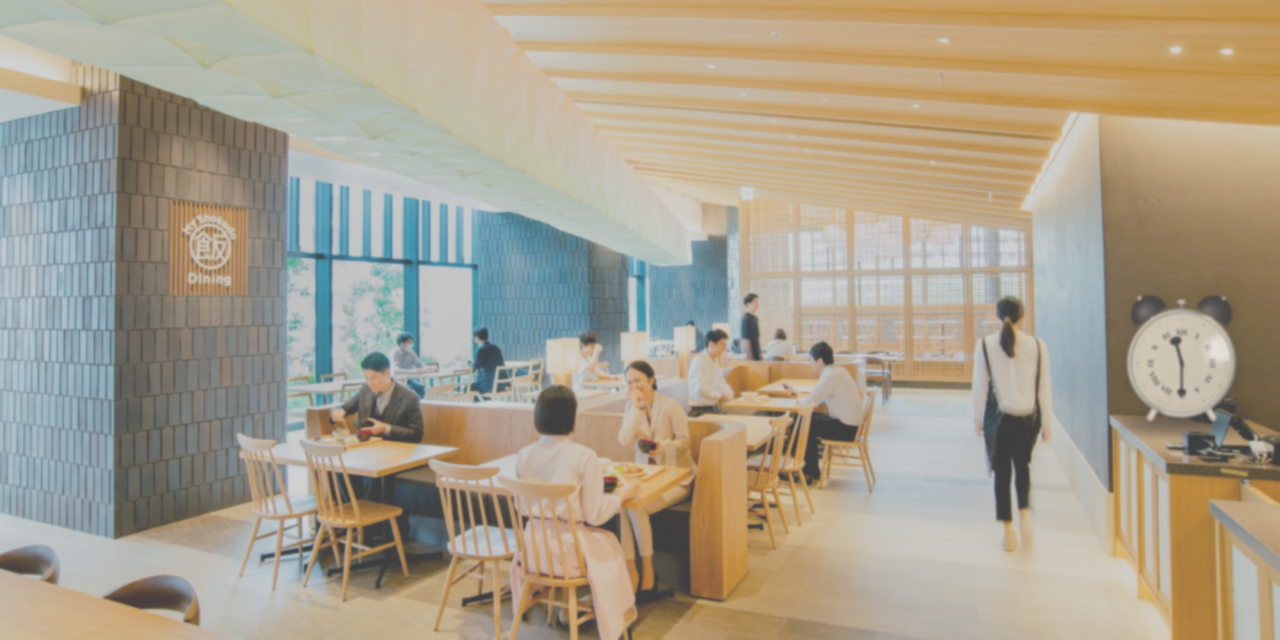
**11:30**
